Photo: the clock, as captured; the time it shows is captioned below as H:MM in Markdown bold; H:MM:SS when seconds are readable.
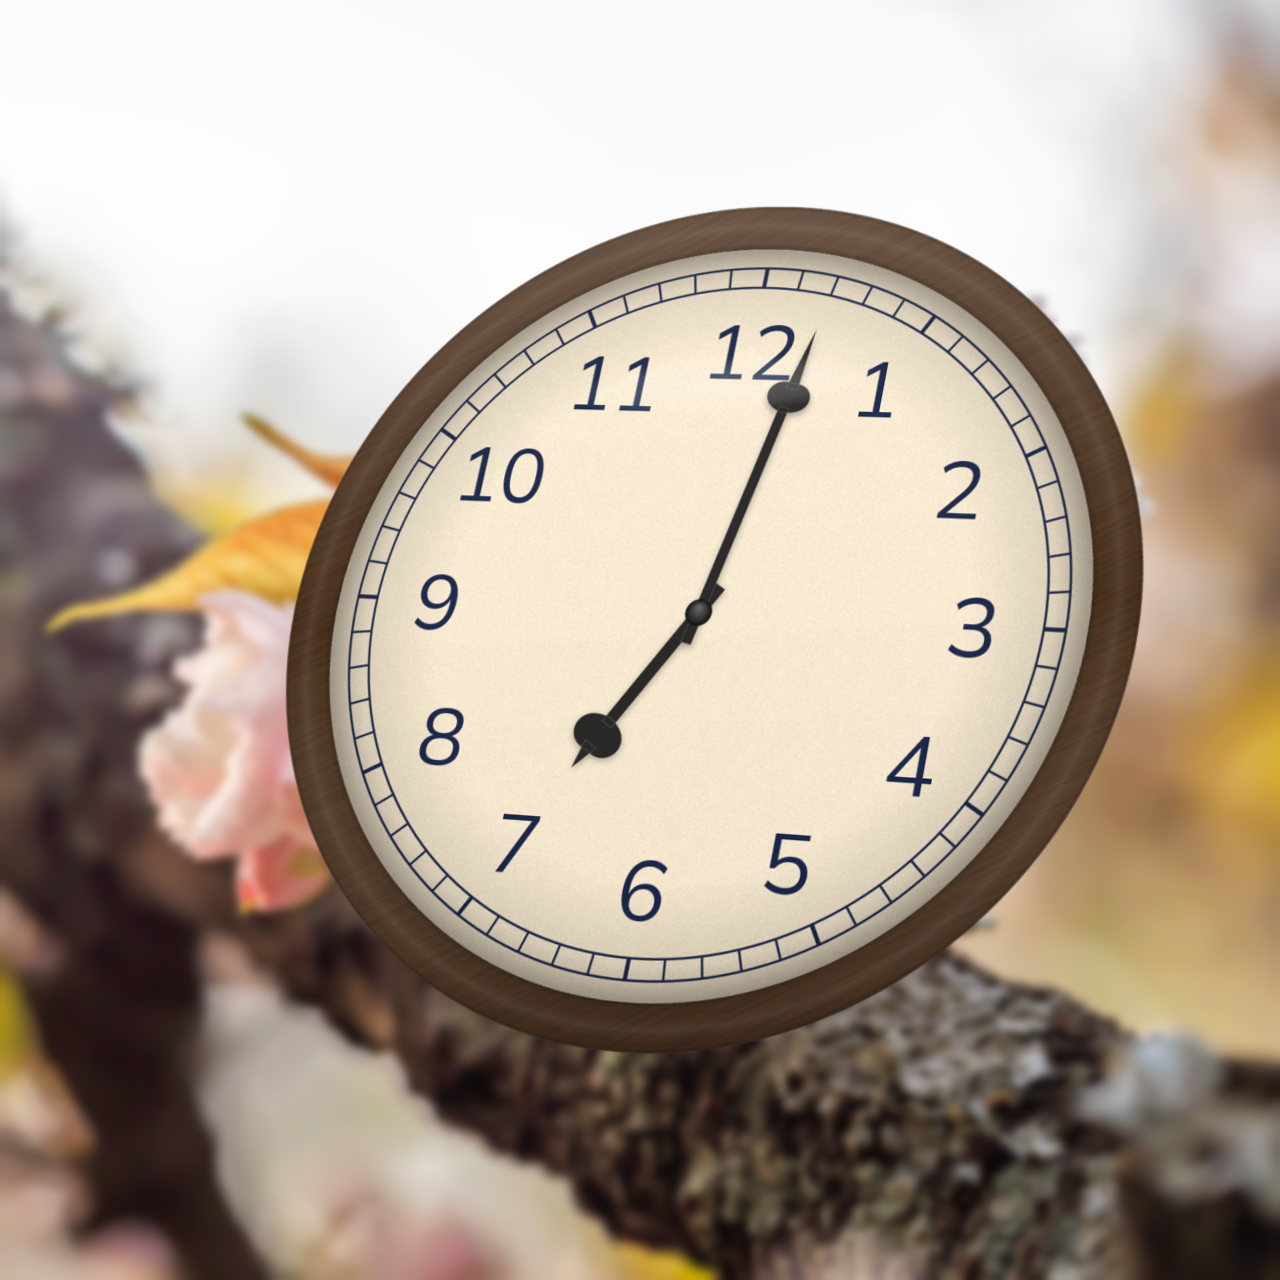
**7:02**
